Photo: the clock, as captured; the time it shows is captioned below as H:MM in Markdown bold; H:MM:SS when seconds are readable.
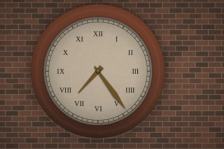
**7:24**
